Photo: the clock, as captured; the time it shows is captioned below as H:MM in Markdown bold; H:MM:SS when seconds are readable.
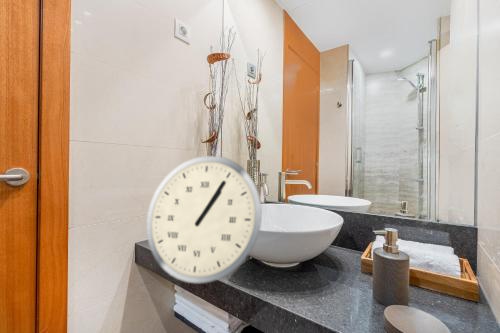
**1:05**
